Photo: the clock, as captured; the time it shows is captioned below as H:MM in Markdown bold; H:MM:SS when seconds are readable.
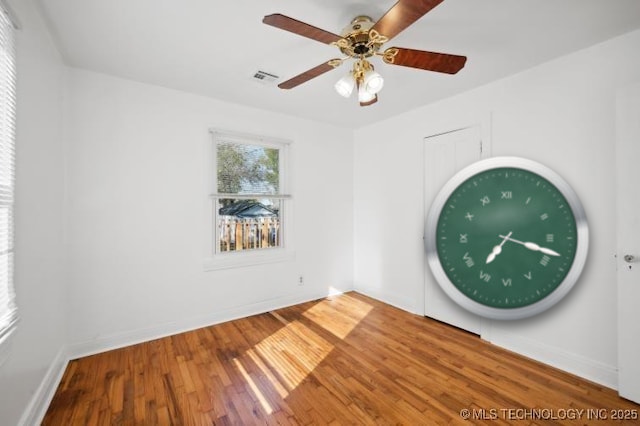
**7:18**
